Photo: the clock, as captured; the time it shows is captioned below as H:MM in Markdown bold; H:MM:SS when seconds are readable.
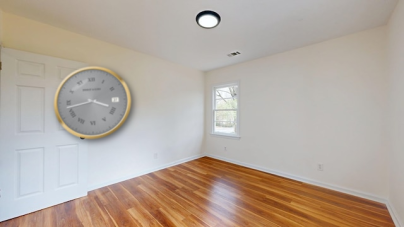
**3:43**
